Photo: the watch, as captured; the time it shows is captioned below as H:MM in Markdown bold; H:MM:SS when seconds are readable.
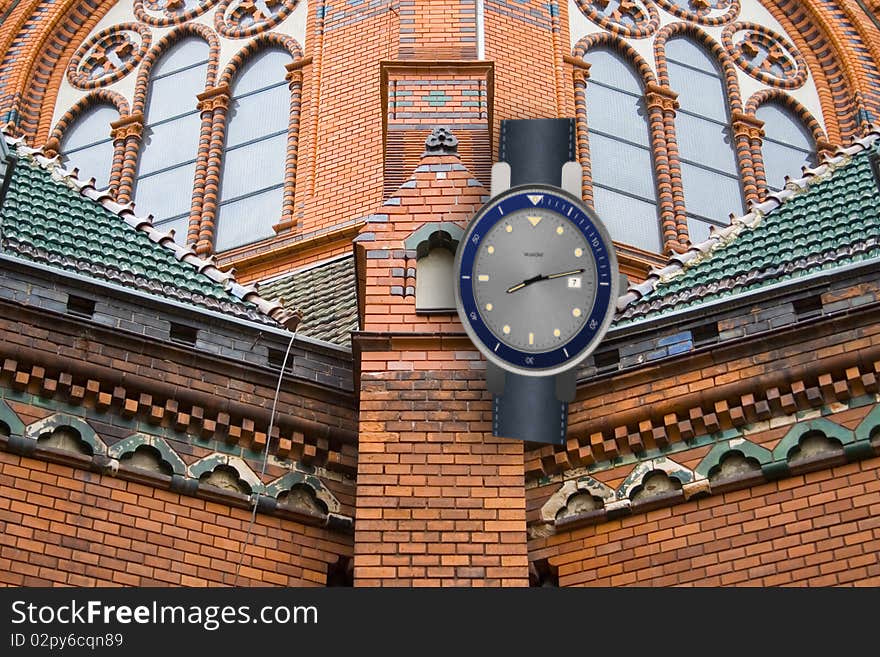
**8:13**
